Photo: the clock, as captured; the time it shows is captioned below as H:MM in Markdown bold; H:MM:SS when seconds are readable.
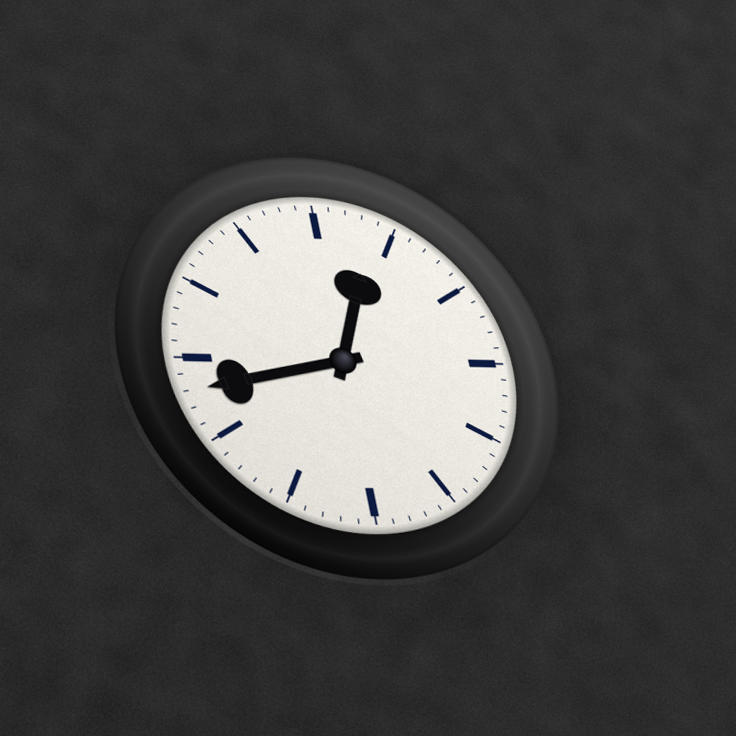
**12:43**
